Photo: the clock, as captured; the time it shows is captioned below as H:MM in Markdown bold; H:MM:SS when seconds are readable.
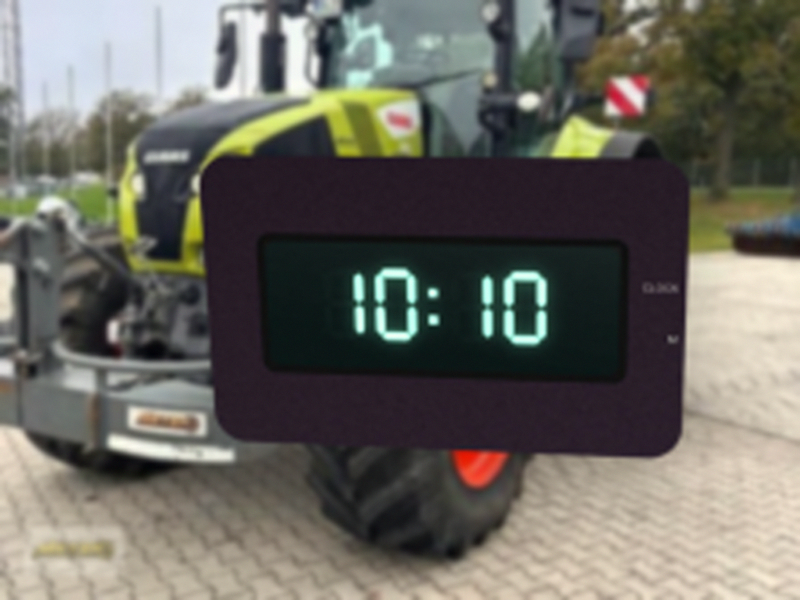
**10:10**
